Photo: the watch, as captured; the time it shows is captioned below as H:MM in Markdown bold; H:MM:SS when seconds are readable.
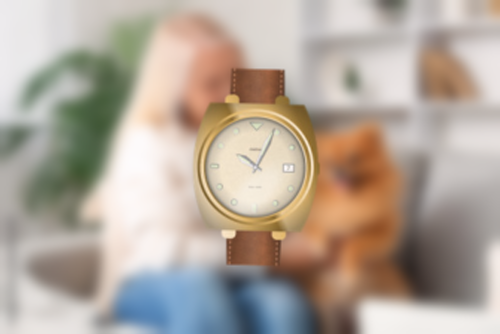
**10:04**
